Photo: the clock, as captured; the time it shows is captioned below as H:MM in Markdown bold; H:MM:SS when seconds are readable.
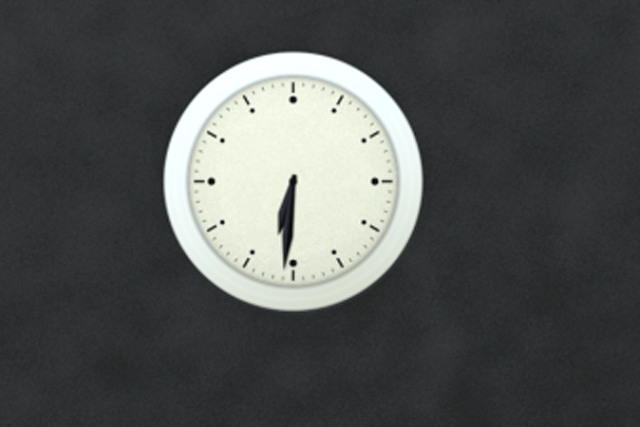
**6:31**
